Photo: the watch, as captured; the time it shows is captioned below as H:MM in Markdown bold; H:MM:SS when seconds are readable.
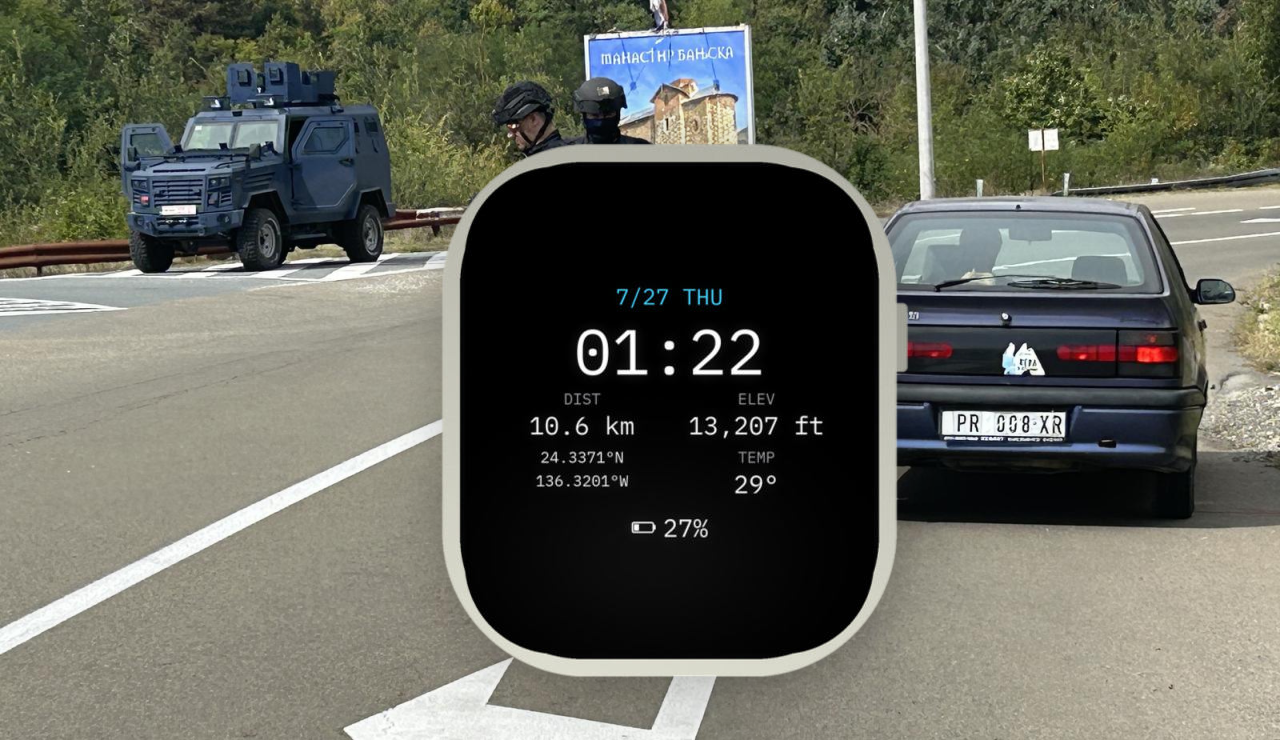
**1:22**
